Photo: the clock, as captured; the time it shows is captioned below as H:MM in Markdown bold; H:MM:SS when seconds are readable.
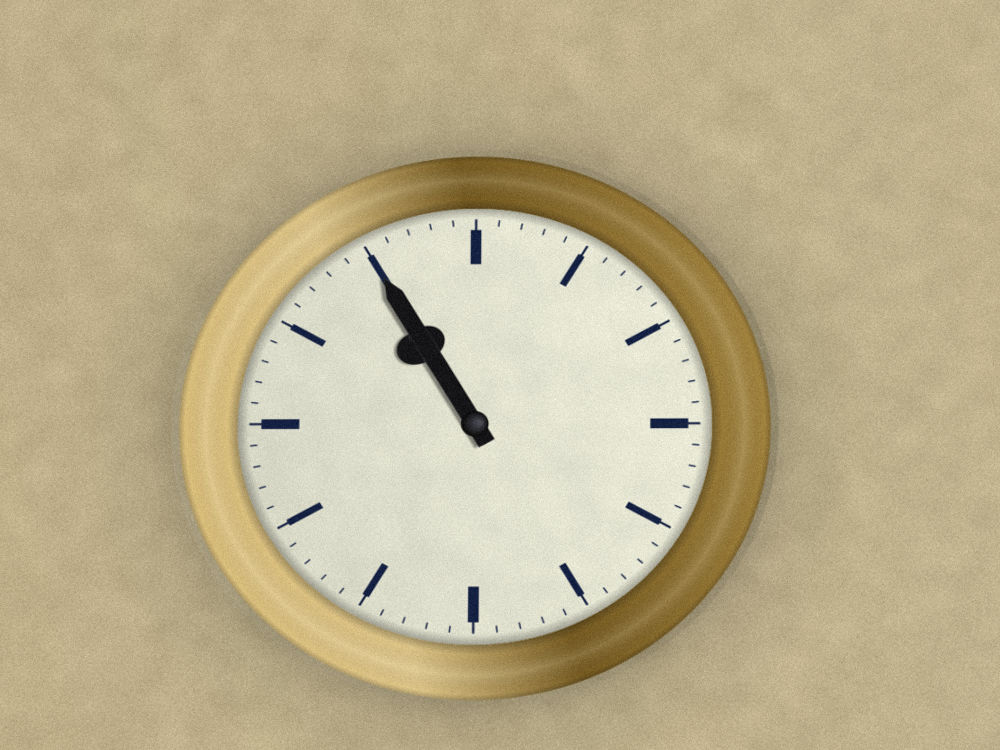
**10:55**
